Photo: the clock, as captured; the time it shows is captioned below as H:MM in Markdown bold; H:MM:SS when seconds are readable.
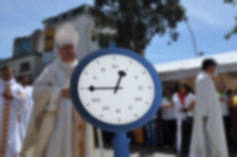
**12:45**
